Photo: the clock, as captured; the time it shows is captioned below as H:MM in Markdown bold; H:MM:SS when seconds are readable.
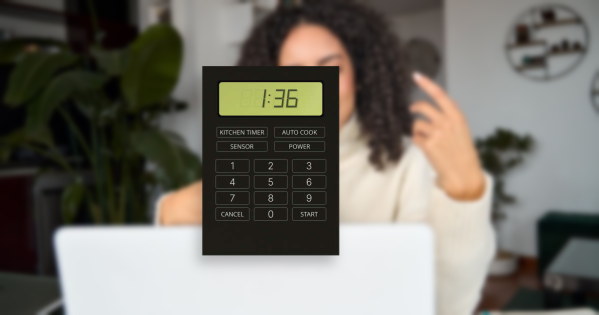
**1:36**
